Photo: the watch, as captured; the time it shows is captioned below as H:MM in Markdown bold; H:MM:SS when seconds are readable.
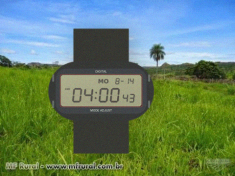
**4:00:43**
